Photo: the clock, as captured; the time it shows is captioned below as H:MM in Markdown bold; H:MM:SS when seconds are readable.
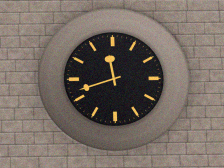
**11:42**
